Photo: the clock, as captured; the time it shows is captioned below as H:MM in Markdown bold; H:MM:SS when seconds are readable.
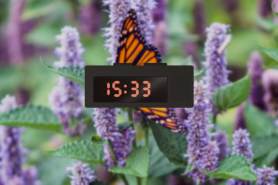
**15:33**
